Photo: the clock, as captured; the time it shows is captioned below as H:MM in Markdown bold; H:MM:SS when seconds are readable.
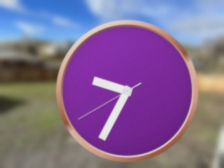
**9:34:40**
